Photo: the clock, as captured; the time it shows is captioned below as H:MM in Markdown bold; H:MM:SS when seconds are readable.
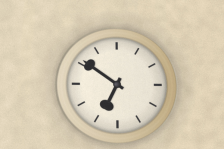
**6:51**
